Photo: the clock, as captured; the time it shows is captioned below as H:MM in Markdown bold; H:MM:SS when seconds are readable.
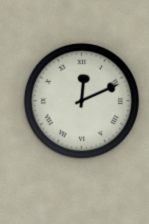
**12:11**
